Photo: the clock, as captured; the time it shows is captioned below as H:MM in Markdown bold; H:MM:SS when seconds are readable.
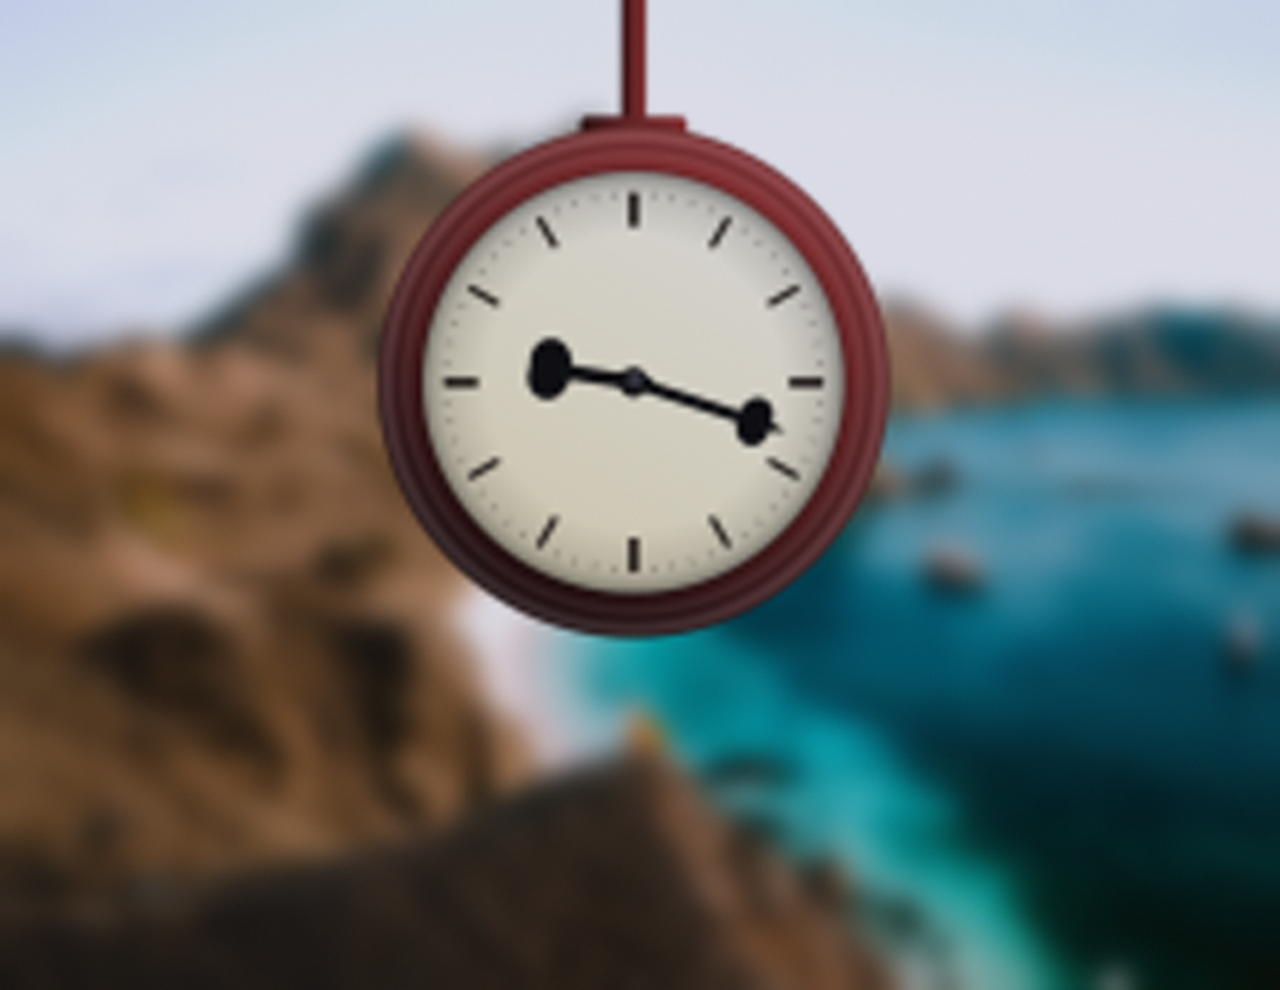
**9:18**
